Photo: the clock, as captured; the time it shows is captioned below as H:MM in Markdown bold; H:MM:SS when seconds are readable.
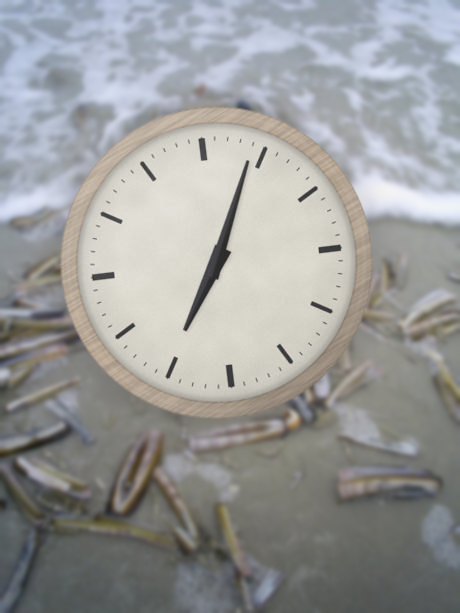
**7:04**
